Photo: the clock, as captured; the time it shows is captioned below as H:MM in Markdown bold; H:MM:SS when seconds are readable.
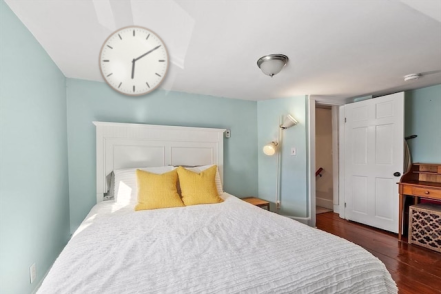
**6:10**
